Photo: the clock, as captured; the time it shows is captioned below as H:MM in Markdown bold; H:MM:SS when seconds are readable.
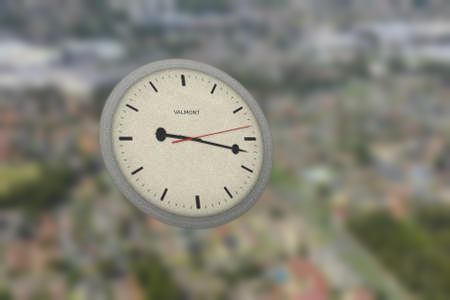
**9:17:13**
